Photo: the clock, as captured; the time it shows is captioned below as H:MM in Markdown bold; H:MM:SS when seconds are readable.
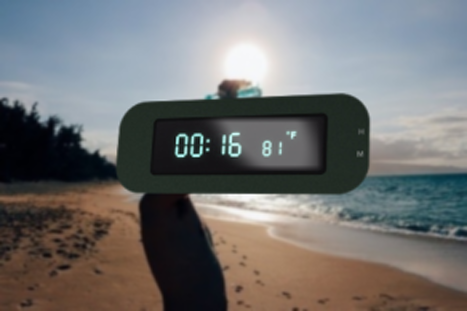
**0:16**
